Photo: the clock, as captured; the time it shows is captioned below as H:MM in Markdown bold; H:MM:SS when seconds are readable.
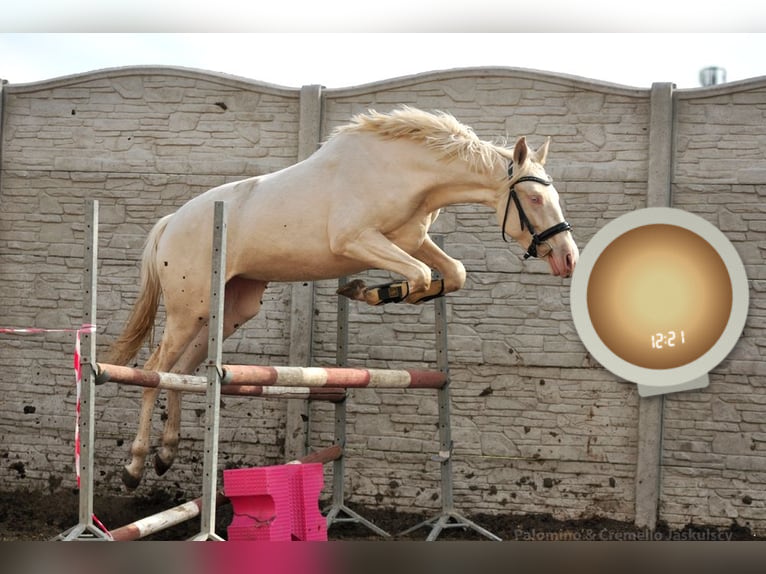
**12:21**
